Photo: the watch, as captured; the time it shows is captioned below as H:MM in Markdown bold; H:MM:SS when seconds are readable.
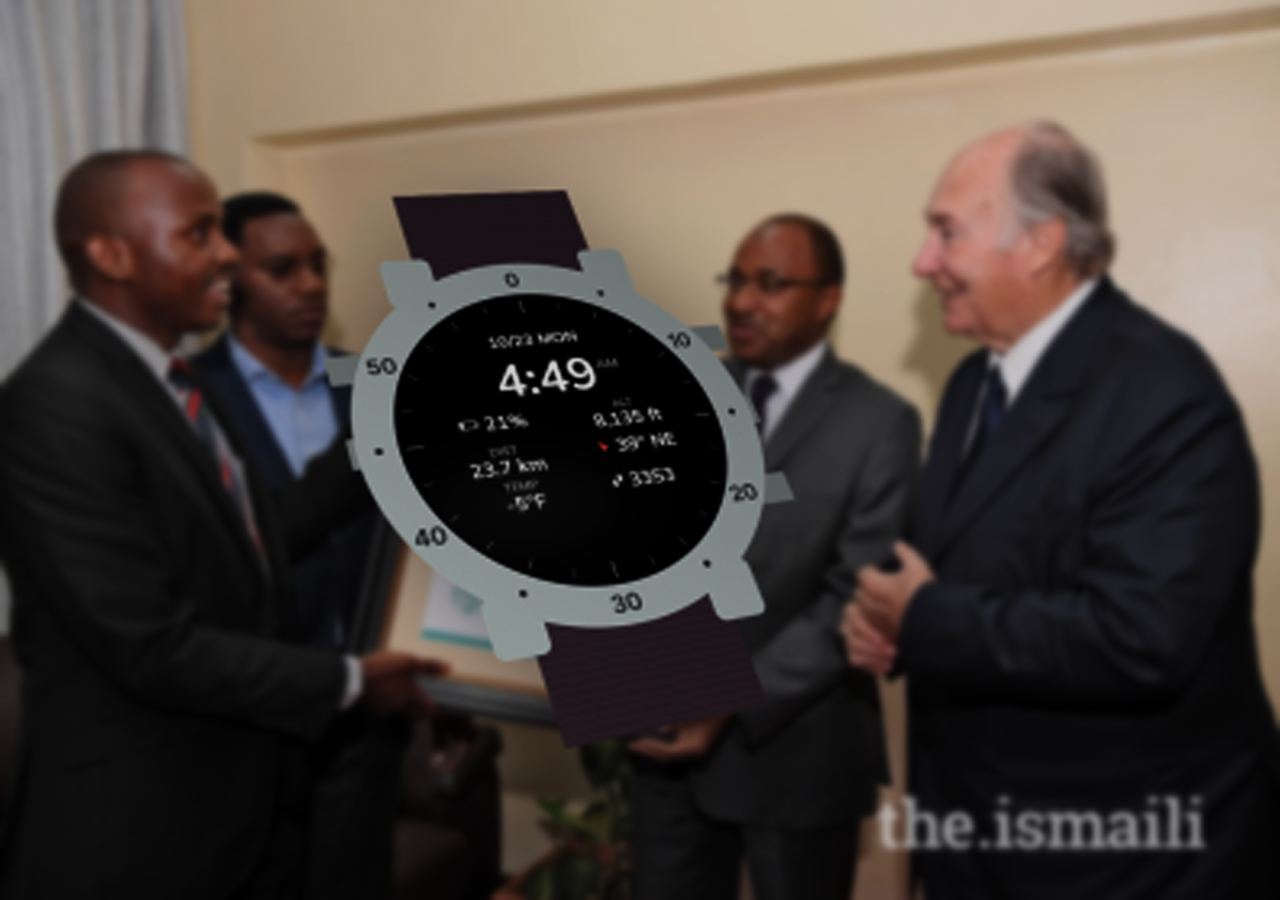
**4:49**
